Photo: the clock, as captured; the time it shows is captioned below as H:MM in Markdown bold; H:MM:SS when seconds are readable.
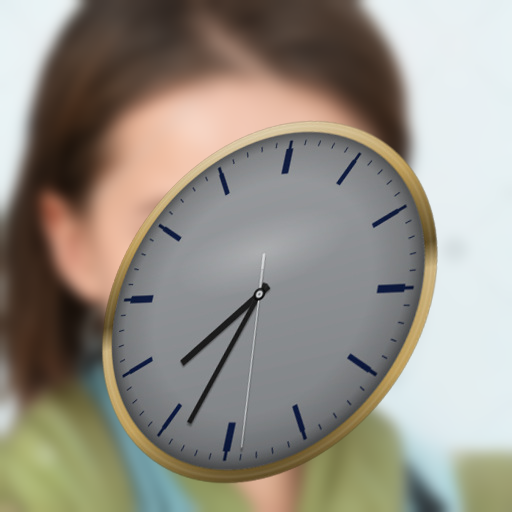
**7:33:29**
